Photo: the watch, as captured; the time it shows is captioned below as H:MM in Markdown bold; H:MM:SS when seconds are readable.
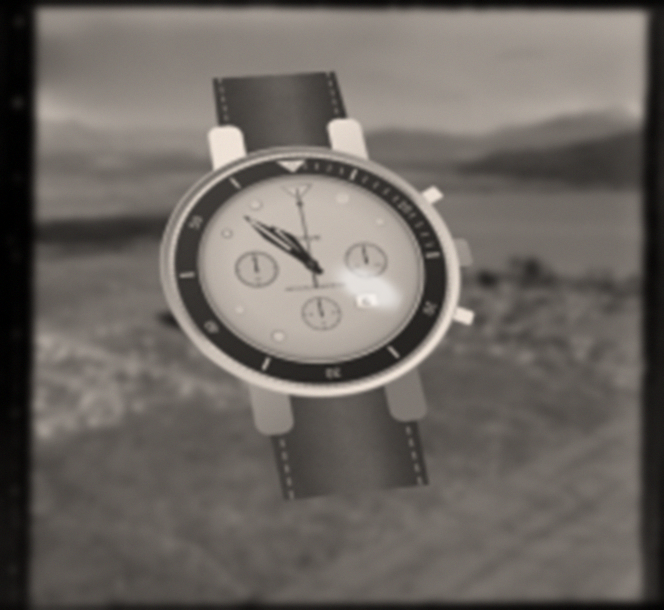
**10:53**
